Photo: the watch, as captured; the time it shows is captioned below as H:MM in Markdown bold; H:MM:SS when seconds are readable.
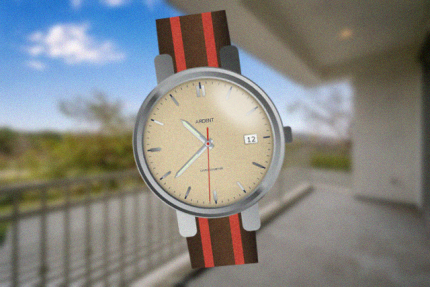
**10:38:31**
